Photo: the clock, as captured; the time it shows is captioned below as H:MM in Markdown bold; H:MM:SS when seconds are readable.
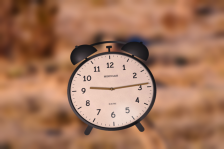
**9:14**
